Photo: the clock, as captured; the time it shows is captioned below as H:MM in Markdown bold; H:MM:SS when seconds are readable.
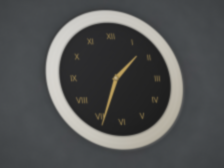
**1:34**
